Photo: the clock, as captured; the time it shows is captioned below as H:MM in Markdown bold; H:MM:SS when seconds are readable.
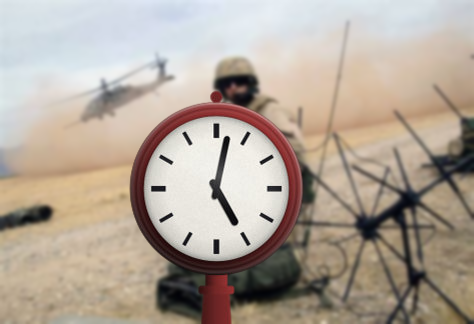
**5:02**
